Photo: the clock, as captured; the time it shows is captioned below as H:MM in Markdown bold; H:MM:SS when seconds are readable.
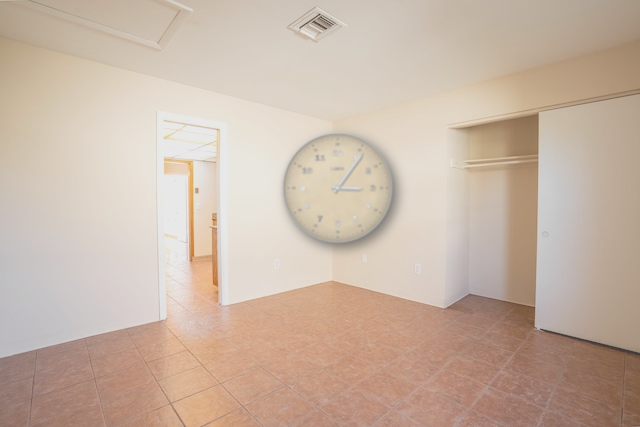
**3:06**
